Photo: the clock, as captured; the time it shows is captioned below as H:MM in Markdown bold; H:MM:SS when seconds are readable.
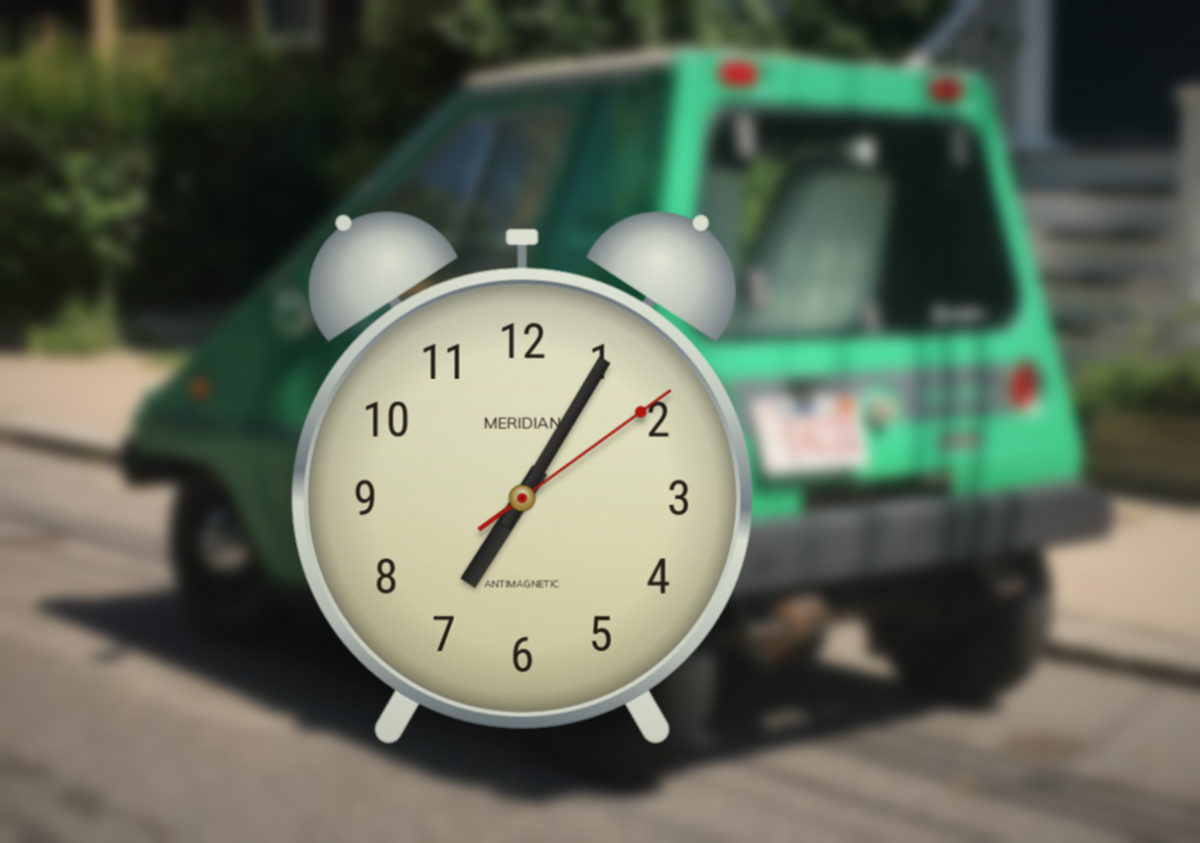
**7:05:09**
